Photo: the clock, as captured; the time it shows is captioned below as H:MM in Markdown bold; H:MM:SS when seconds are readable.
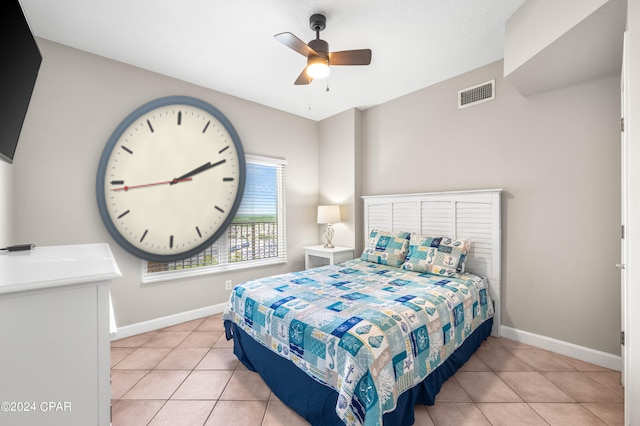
**2:11:44**
